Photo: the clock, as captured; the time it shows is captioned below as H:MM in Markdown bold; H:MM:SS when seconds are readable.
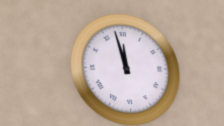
**11:58**
